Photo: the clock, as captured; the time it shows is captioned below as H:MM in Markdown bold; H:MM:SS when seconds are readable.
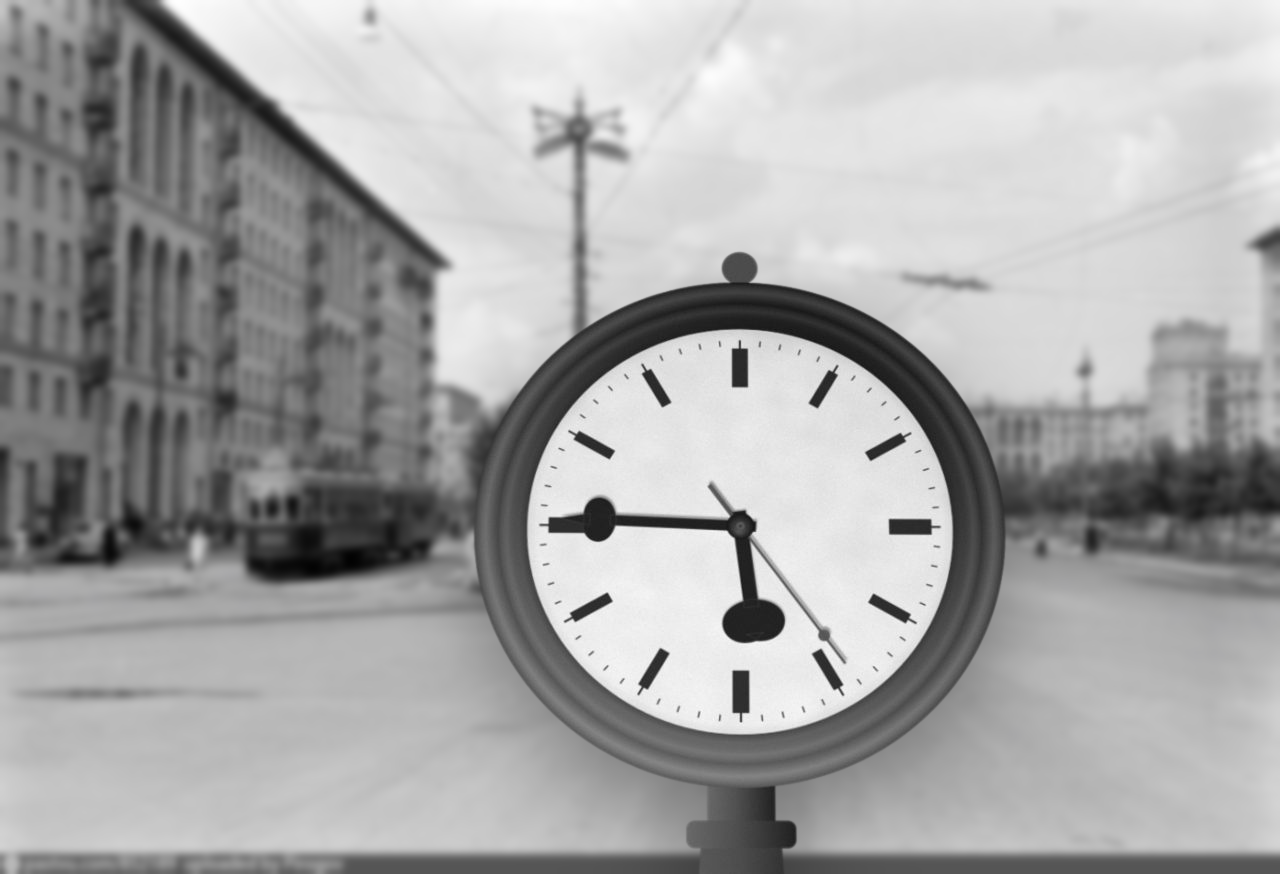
**5:45:24**
